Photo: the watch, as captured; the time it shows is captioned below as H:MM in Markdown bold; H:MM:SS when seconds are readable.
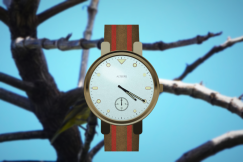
**4:20**
